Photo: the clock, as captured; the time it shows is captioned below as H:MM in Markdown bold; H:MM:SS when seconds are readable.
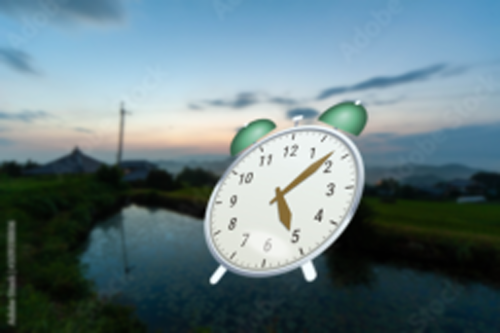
**5:08**
